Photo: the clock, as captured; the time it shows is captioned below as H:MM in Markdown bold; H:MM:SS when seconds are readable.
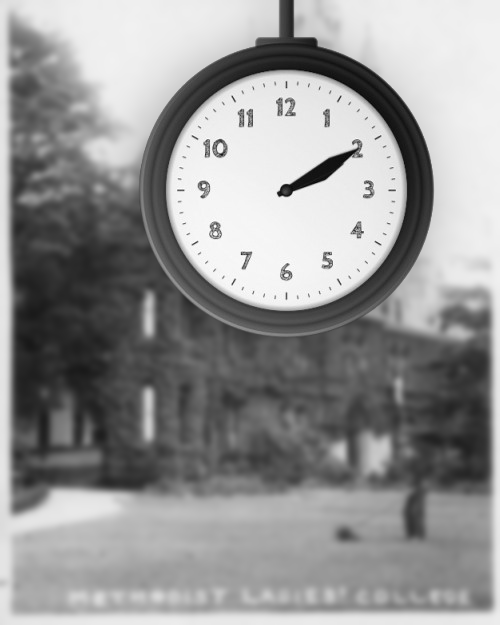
**2:10**
